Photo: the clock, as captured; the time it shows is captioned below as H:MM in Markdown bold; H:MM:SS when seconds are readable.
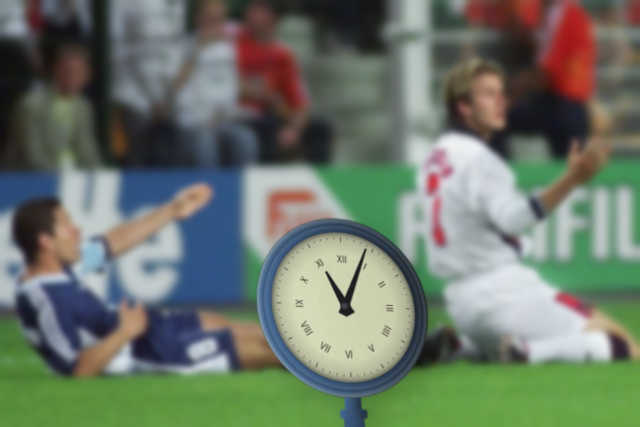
**11:04**
